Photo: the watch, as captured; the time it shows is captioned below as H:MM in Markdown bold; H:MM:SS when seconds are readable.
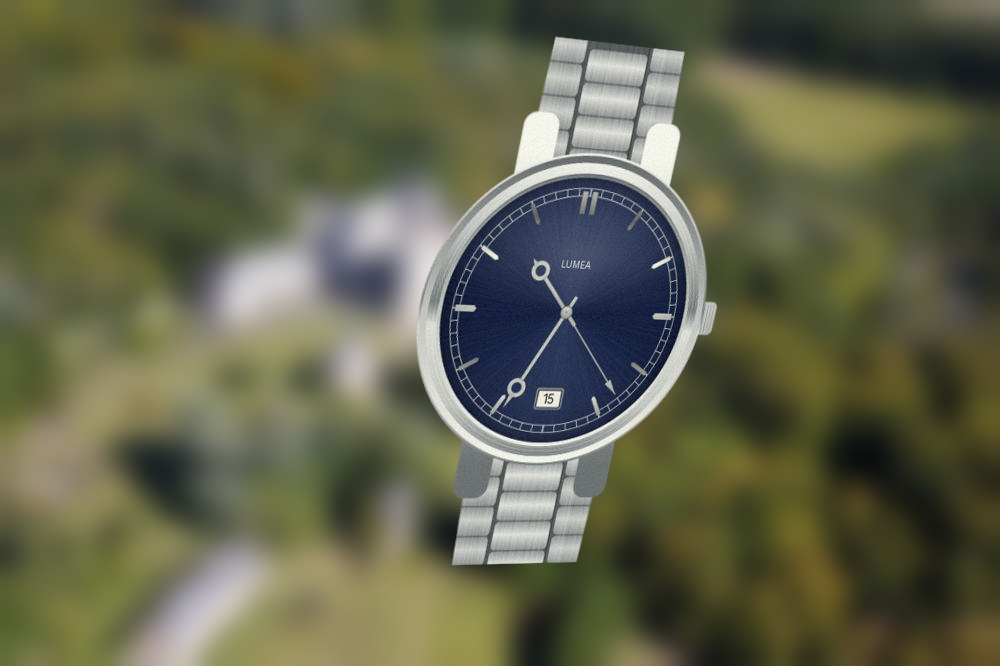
**10:34:23**
